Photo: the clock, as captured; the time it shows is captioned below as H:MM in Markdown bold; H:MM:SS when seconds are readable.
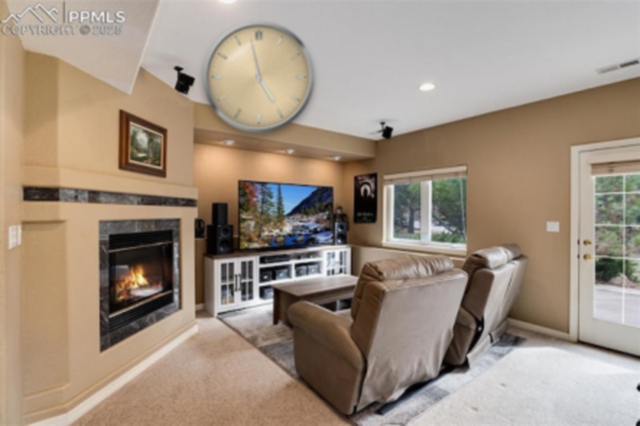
**4:58**
